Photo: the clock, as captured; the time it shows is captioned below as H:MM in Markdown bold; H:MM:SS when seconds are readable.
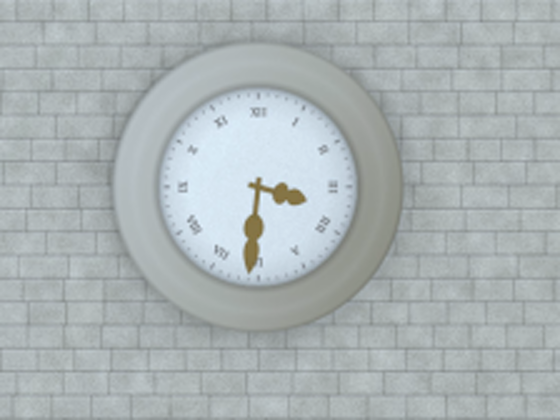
**3:31**
